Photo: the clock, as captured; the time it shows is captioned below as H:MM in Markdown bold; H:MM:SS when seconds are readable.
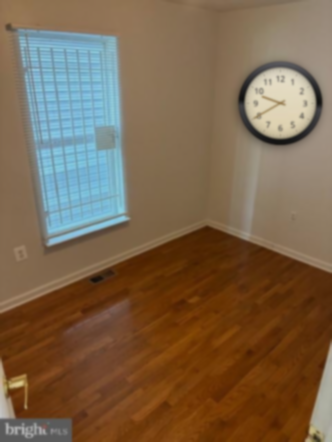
**9:40**
